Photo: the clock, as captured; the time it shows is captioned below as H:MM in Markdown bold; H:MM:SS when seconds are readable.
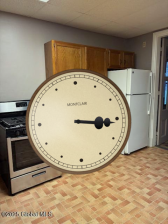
**3:16**
